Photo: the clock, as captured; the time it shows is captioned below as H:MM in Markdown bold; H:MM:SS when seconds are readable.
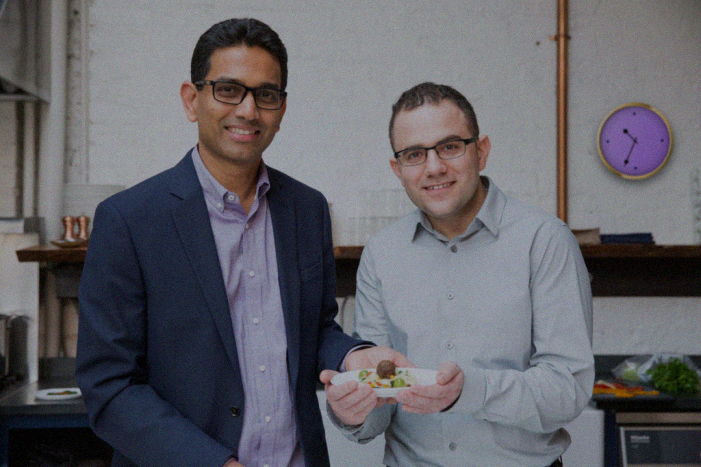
**10:34**
